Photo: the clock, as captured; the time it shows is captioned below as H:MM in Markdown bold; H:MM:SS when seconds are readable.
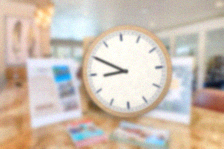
**8:50**
